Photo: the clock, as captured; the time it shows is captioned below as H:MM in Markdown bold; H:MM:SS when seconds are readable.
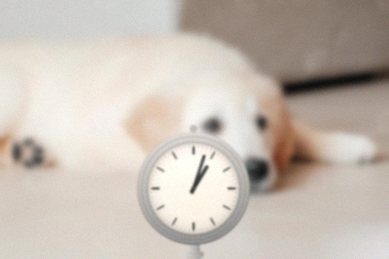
**1:03**
